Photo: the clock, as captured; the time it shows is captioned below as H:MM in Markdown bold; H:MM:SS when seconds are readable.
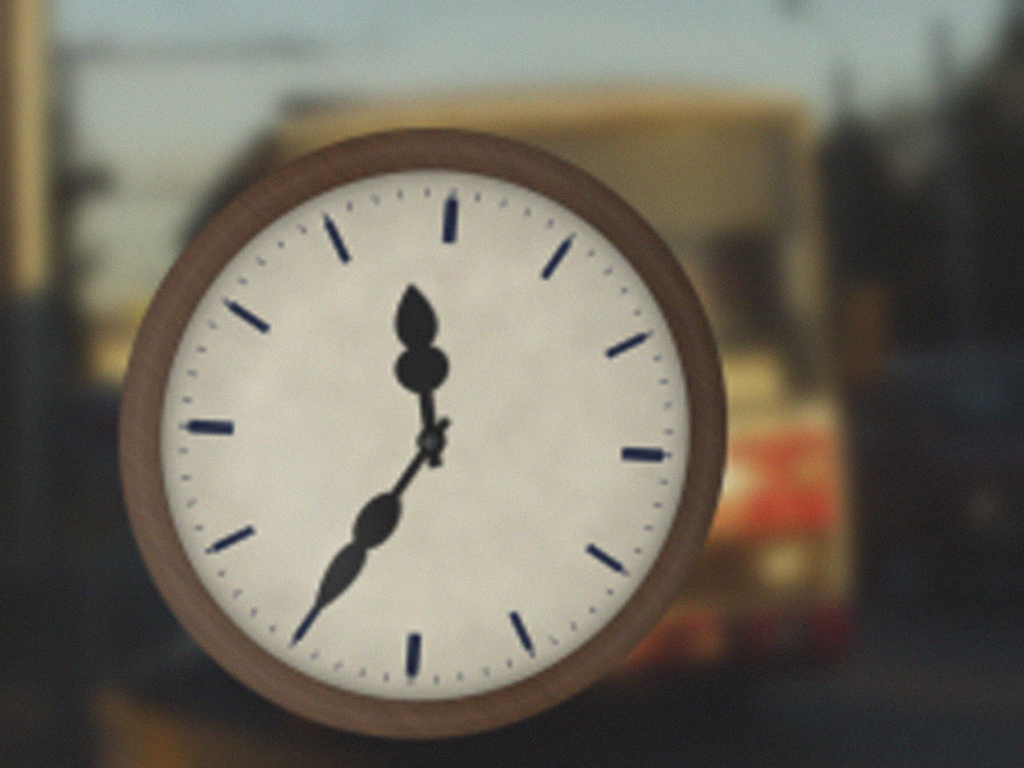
**11:35**
